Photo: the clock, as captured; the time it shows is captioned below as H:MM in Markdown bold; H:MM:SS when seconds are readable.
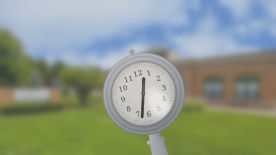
**12:33**
